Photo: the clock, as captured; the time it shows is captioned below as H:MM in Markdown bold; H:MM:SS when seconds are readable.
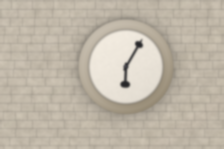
**6:05**
